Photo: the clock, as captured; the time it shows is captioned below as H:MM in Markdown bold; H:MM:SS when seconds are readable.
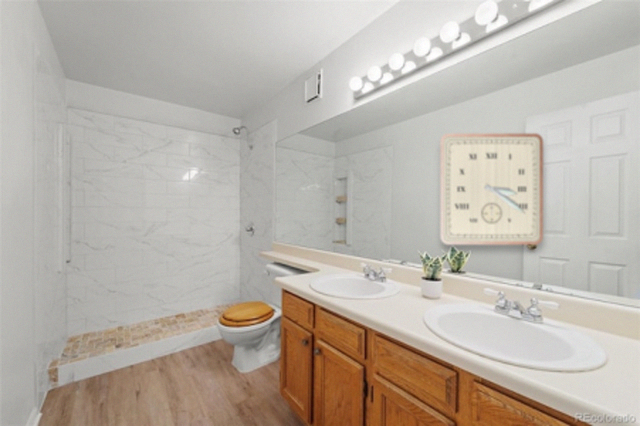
**3:21**
